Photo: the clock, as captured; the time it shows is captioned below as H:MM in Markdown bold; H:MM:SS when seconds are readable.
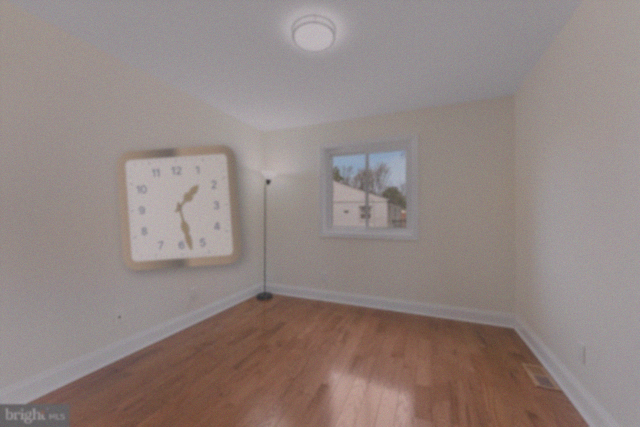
**1:28**
